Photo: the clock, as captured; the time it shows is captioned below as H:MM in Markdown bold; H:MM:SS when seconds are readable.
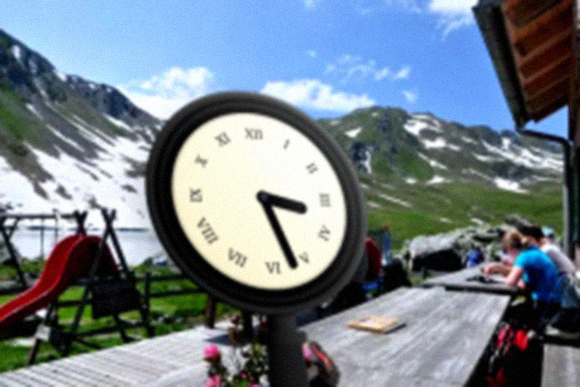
**3:27**
